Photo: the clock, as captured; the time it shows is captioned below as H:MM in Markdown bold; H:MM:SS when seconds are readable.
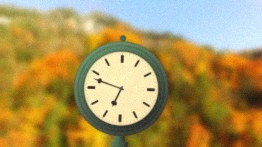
**6:48**
